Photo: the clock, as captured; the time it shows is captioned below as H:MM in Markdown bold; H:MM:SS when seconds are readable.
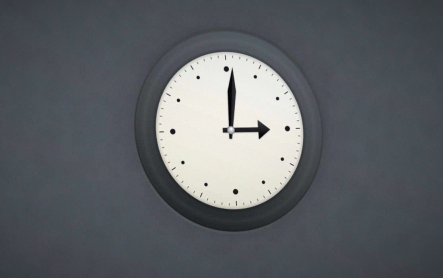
**3:01**
